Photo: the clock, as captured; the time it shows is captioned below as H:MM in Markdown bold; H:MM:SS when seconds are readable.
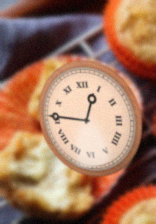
**12:46**
